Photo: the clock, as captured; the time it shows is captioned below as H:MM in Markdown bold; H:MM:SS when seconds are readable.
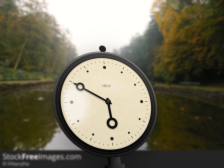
**5:50**
